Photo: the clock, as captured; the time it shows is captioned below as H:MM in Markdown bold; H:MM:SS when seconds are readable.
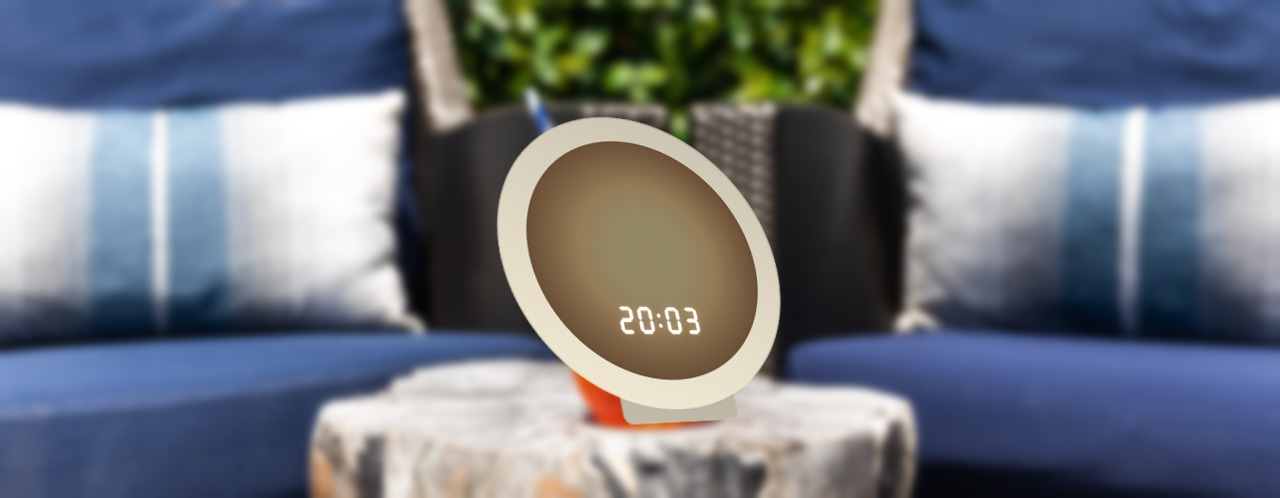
**20:03**
